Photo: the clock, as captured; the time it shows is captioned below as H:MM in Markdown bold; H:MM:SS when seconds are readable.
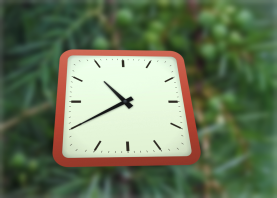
**10:40**
